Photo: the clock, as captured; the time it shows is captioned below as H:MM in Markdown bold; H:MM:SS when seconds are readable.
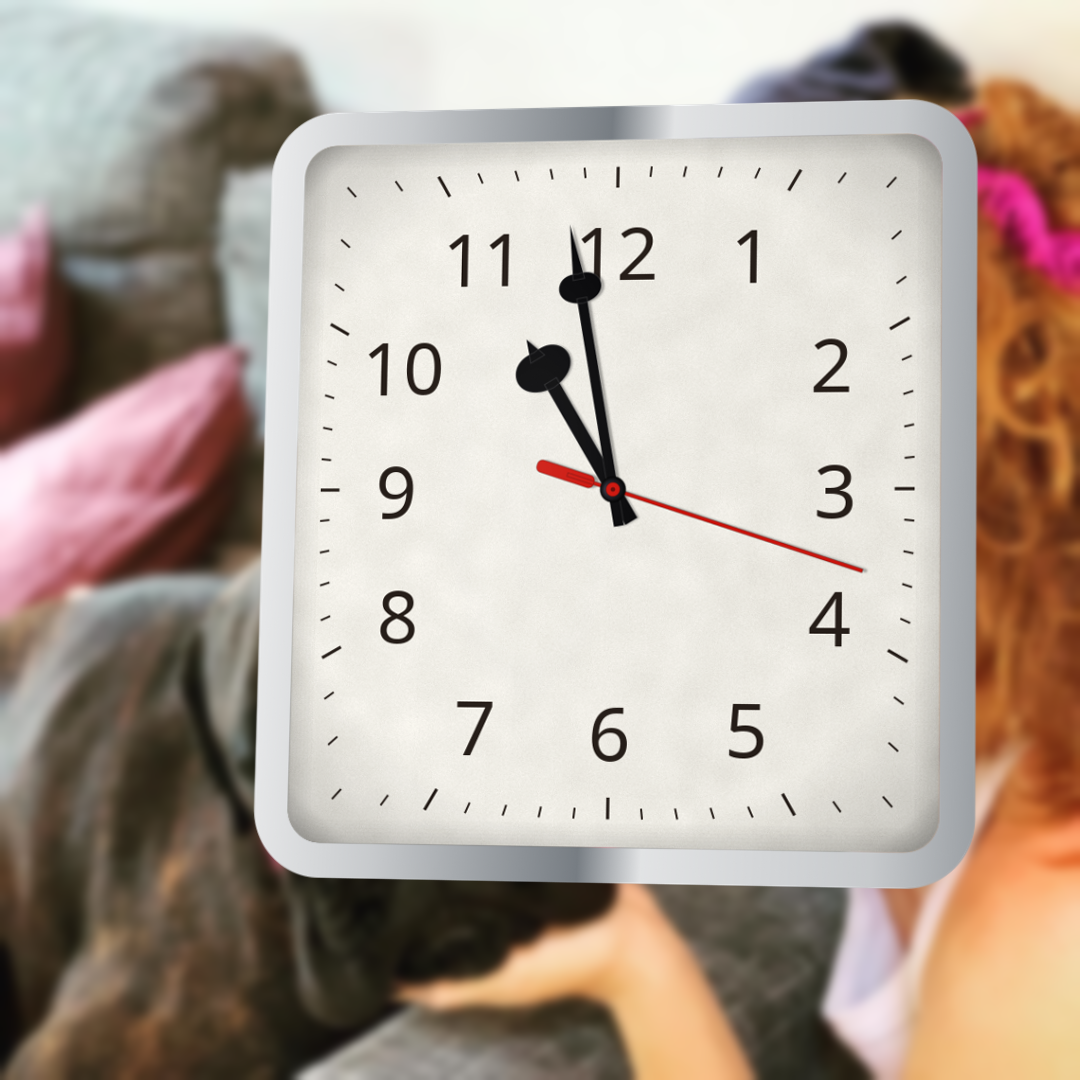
**10:58:18**
